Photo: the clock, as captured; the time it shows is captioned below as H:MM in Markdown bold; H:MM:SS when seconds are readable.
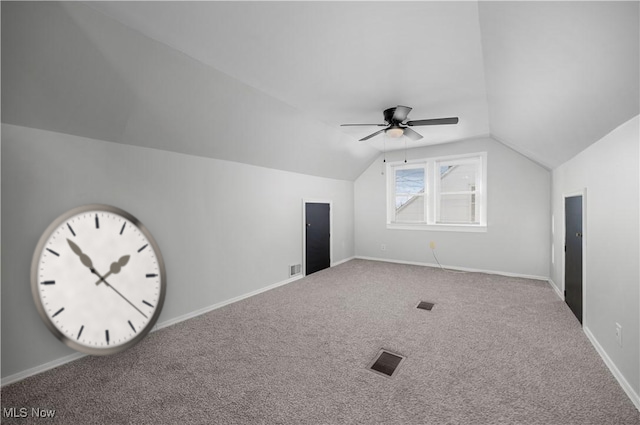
**1:53:22**
